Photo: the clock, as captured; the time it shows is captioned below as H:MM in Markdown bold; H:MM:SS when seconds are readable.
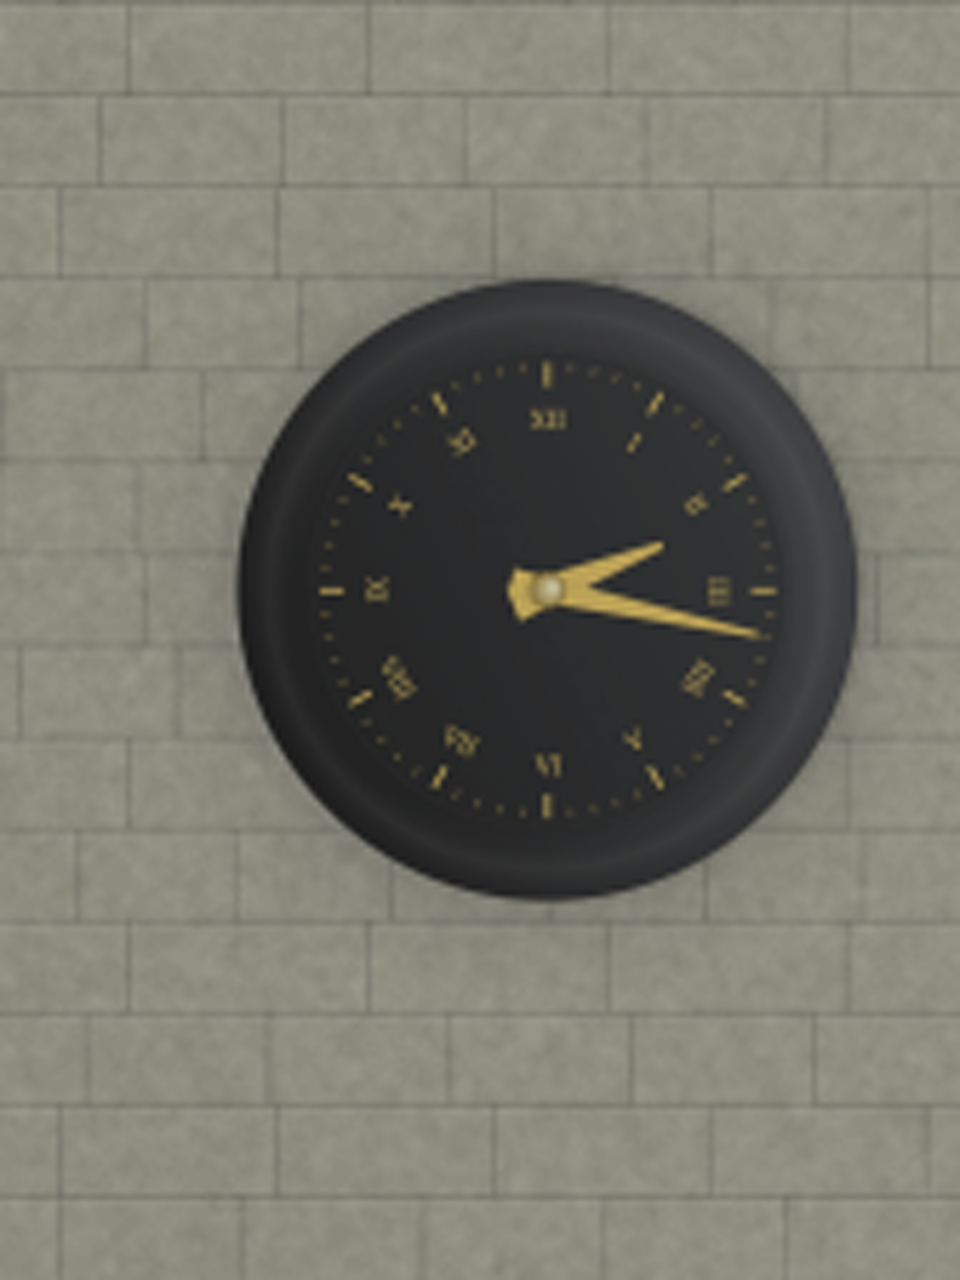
**2:17**
